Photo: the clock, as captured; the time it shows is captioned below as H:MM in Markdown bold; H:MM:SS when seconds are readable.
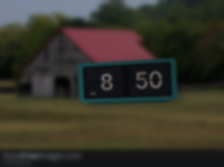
**8:50**
